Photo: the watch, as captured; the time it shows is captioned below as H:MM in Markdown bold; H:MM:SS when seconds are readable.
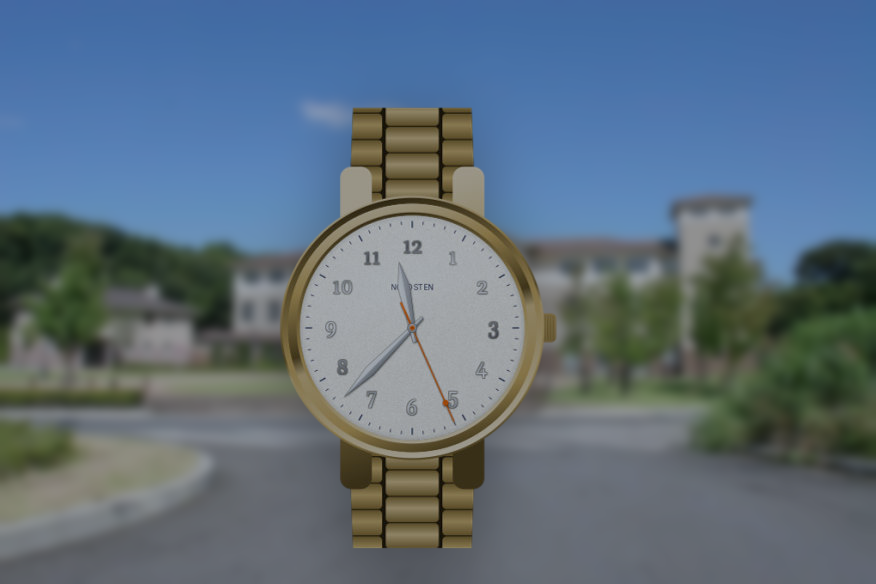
**11:37:26**
